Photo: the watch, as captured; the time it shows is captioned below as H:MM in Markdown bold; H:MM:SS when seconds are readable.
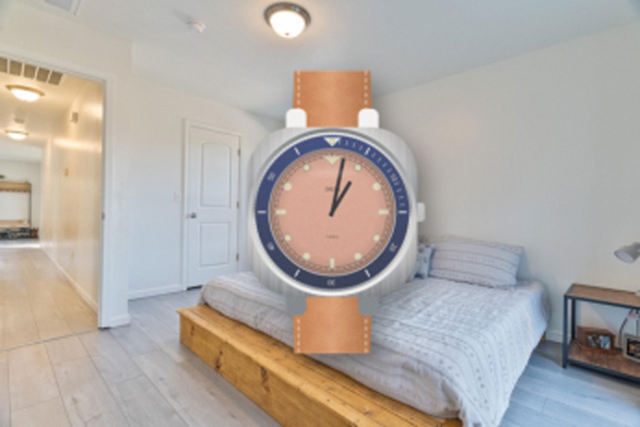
**1:02**
